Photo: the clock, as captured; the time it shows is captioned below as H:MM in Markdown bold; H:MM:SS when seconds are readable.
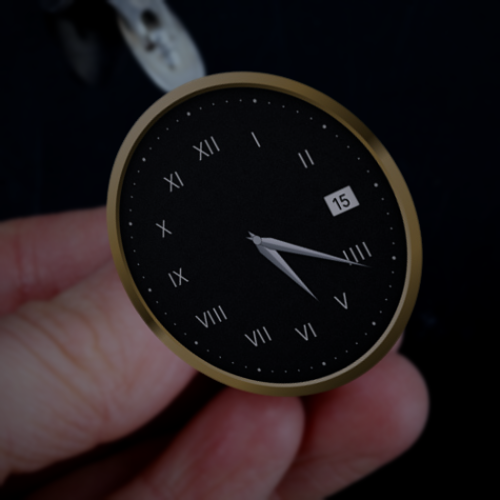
**5:21**
